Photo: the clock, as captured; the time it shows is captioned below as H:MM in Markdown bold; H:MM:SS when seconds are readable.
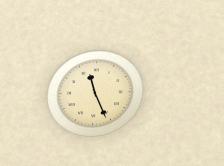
**11:26**
